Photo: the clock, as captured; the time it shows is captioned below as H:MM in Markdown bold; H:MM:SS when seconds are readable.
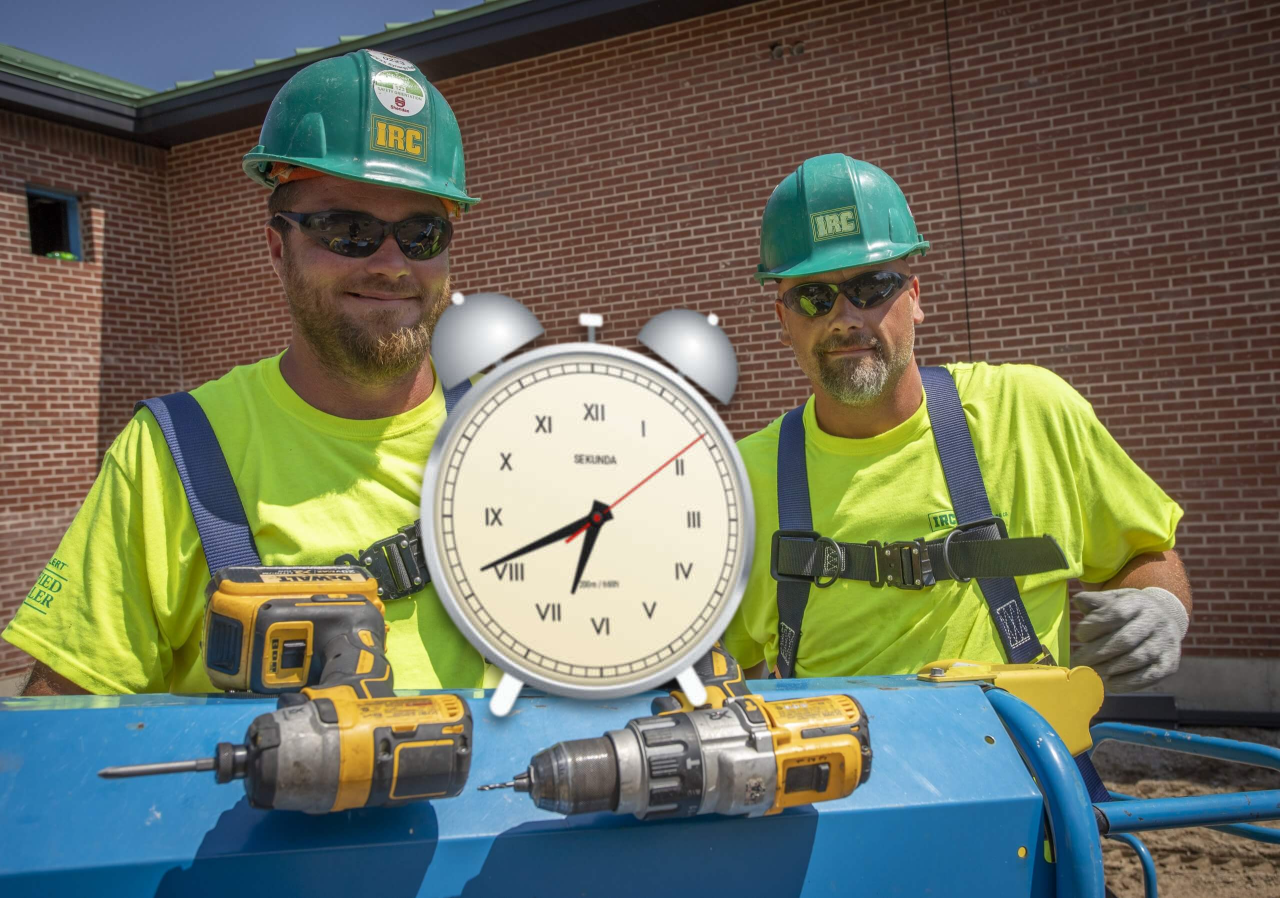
**6:41:09**
